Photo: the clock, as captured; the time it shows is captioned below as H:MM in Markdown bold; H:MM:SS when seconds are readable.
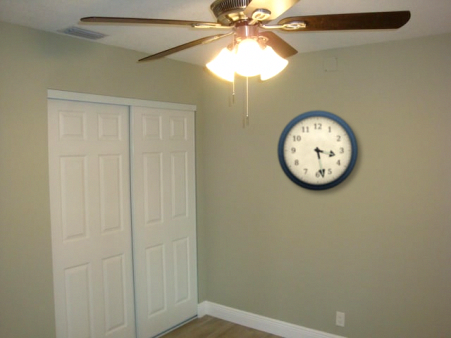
**3:28**
